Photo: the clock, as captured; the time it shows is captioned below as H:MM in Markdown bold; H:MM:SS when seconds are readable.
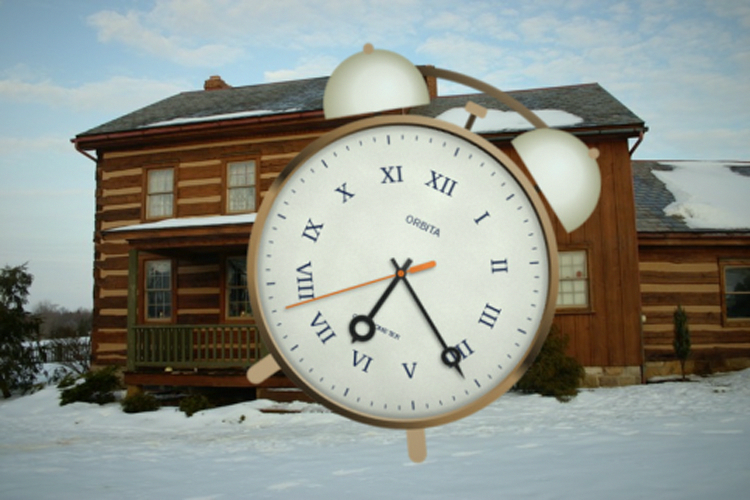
**6:20:38**
